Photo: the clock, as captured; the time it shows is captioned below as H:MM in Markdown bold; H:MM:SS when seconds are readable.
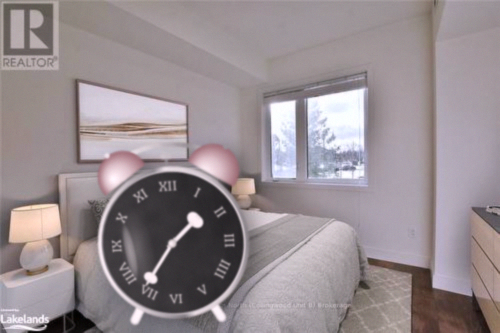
**1:36**
